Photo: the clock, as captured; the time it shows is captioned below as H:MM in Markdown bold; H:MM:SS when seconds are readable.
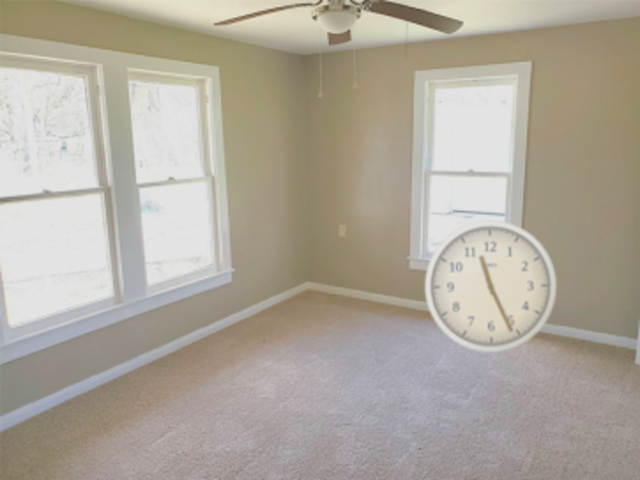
**11:26**
